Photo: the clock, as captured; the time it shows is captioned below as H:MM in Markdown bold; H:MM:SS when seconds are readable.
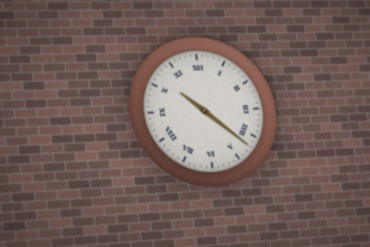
**10:22**
